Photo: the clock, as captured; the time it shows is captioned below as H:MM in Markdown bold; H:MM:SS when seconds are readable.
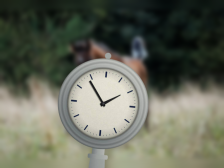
**1:54**
